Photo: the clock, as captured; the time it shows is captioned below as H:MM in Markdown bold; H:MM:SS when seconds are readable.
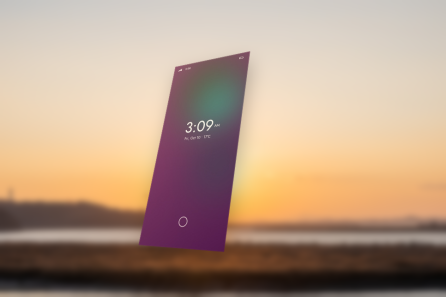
**3:09**
